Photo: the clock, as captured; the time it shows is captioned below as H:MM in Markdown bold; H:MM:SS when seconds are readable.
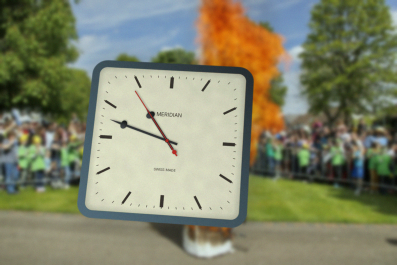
**10:47:54**
